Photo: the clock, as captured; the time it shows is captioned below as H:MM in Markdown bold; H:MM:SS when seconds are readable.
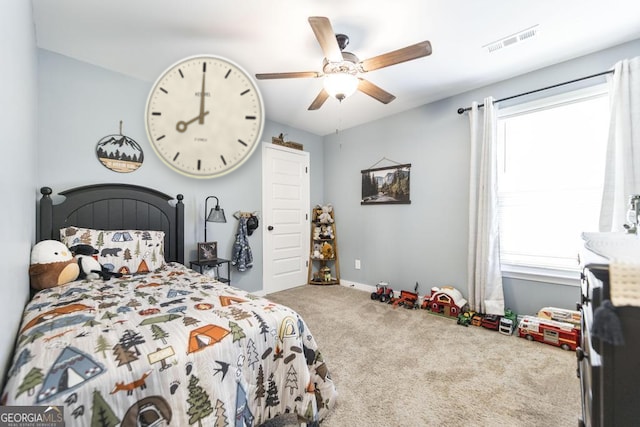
**8:00**
